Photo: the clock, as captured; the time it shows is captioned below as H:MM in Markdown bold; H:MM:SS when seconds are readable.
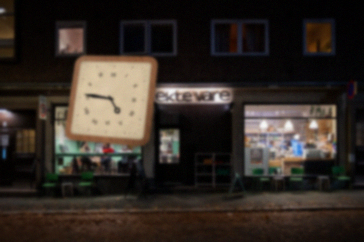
**4:46**
